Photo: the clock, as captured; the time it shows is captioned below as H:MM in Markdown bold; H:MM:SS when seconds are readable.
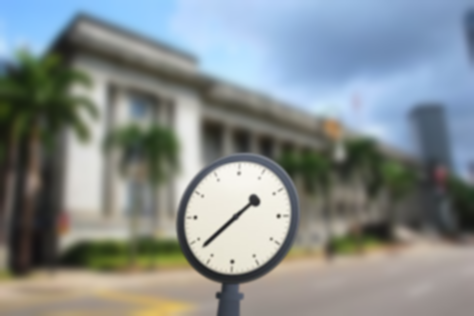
**1:38**
